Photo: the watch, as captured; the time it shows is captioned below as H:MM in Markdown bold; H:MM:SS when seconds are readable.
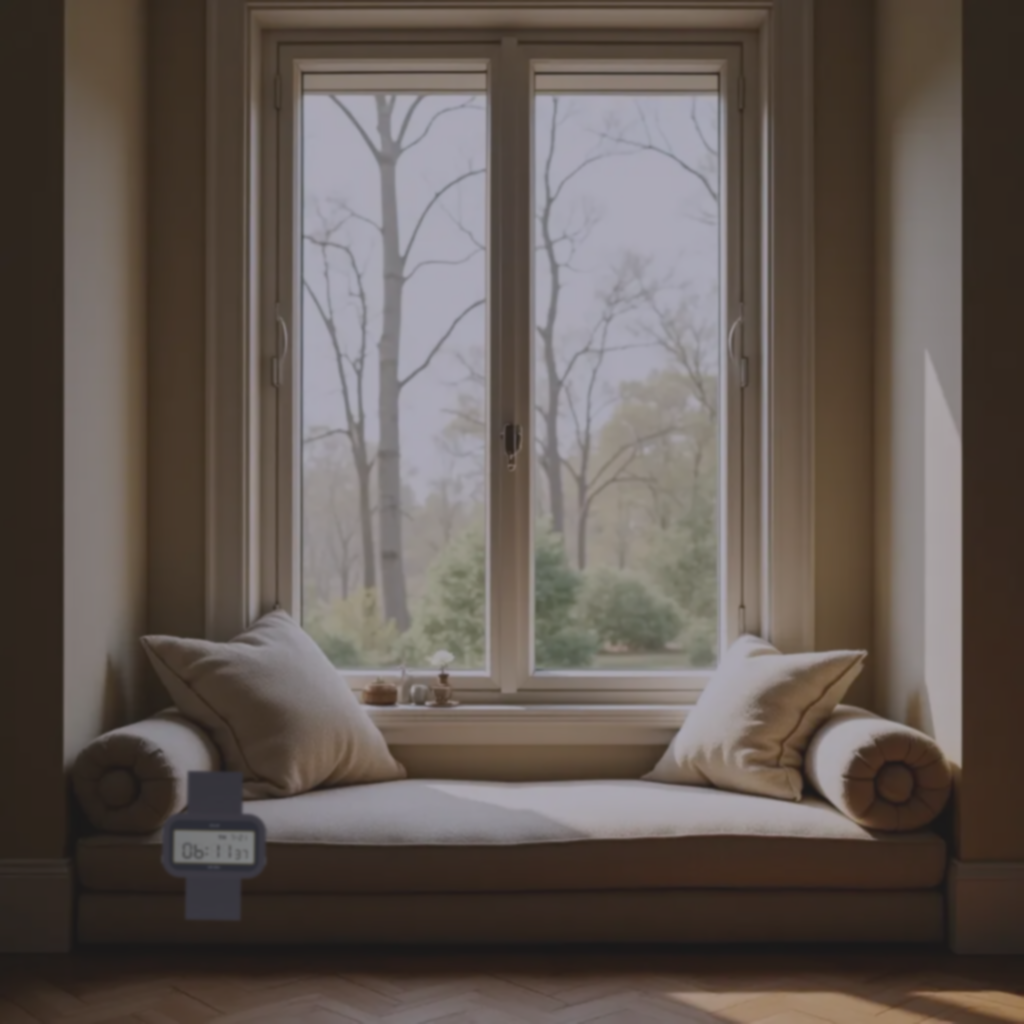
**6:11**
